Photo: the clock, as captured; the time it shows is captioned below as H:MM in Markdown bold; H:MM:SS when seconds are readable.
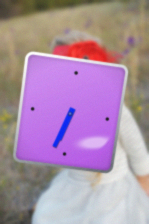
**6:33**
